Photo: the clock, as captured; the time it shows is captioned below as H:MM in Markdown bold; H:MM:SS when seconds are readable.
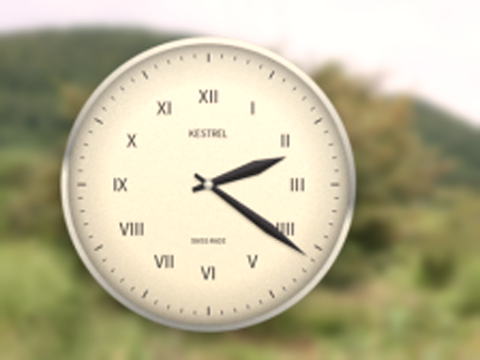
**2:21**
